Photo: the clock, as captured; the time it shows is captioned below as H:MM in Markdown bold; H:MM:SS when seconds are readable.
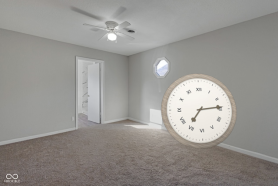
**7:14**
